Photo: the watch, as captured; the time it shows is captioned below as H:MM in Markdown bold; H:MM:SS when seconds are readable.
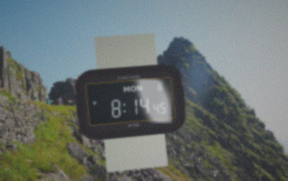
**8:14:45**
